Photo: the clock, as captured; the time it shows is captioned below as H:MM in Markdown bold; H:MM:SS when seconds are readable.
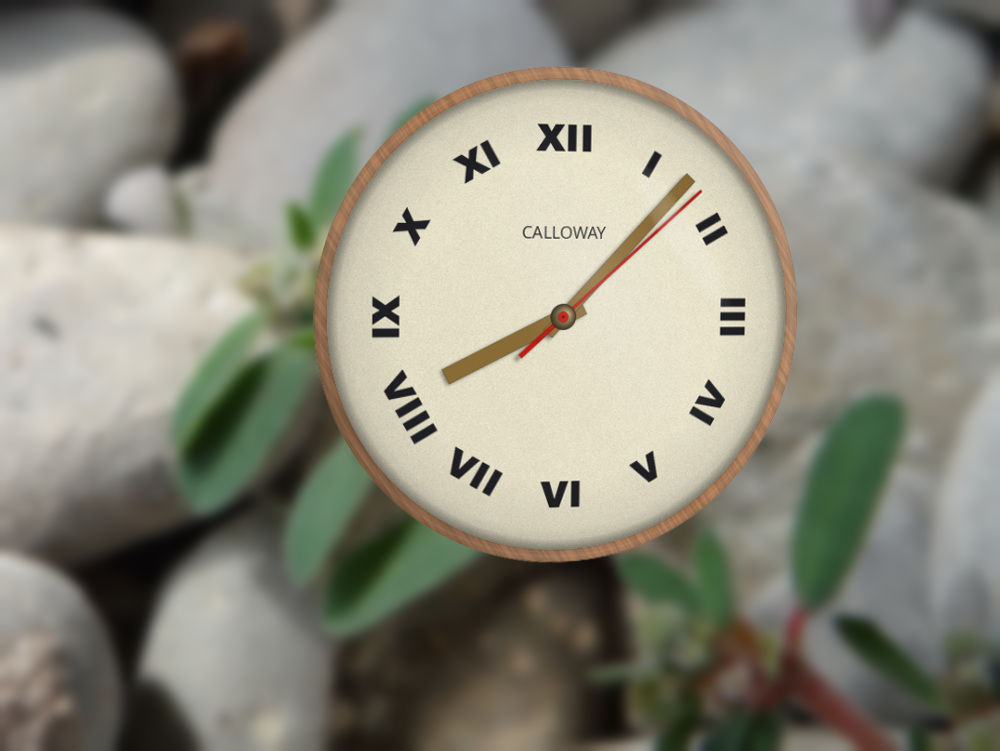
**8:07:08**
